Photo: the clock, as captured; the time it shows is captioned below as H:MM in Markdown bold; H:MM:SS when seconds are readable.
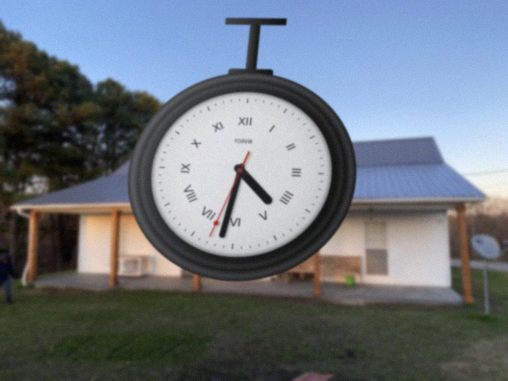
**4:31:33**
